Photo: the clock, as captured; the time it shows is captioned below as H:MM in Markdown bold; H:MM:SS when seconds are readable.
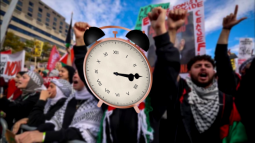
**3:15**
